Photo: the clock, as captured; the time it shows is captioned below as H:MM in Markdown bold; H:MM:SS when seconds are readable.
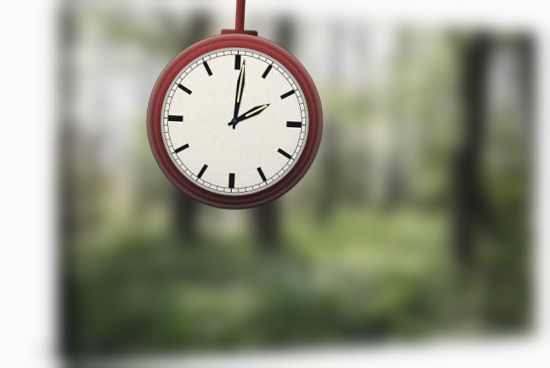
**2:01**
